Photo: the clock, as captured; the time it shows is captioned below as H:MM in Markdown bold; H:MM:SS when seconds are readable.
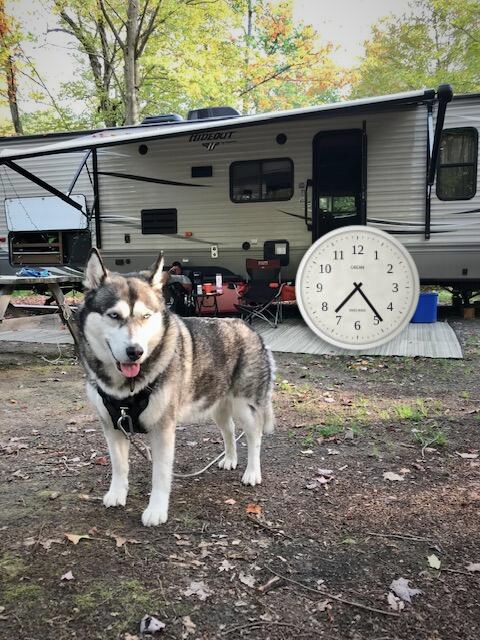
**7:24**
